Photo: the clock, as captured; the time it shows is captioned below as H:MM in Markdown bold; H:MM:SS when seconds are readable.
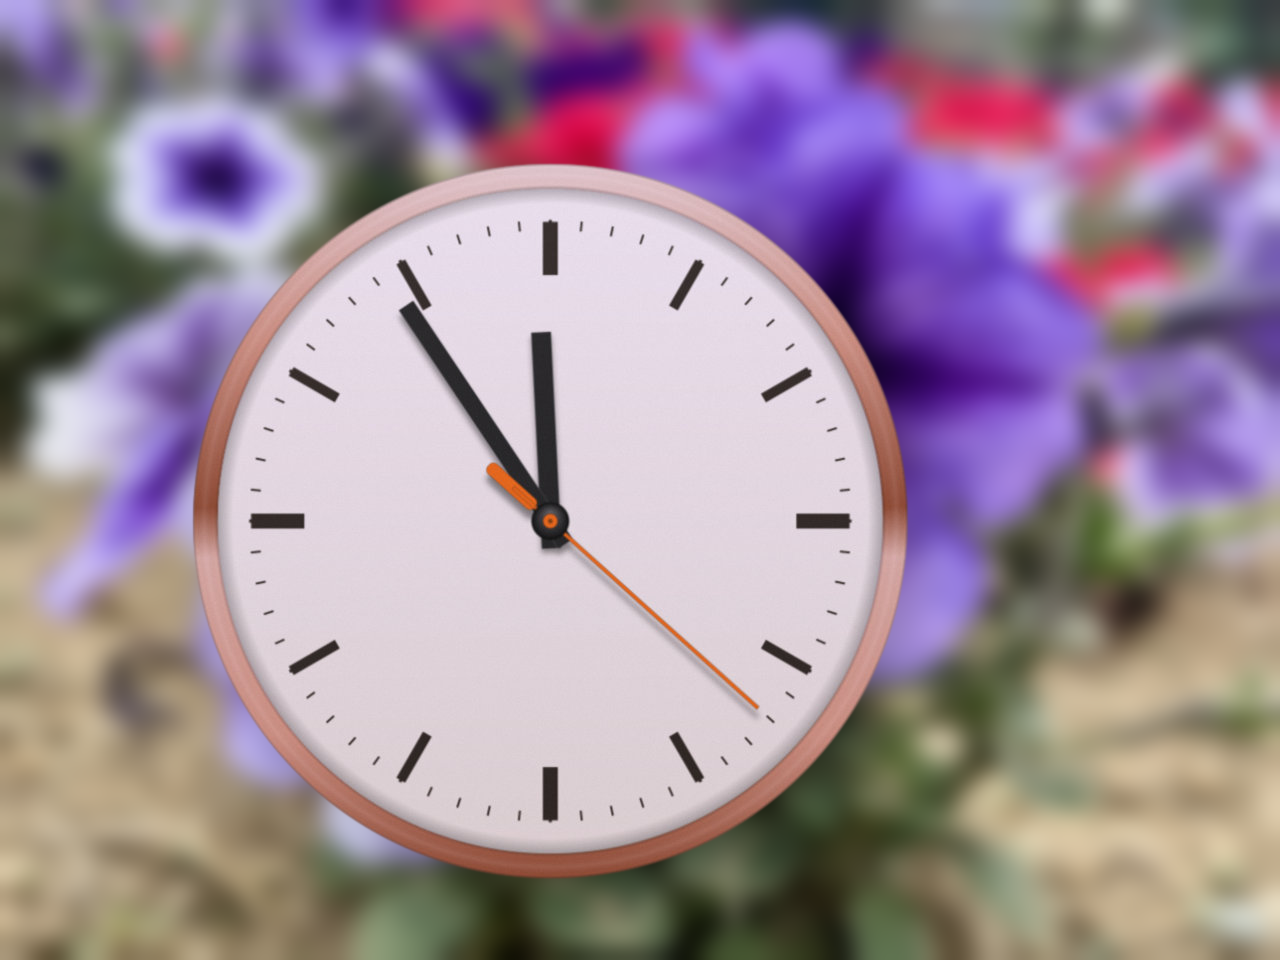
**11:54:22**
